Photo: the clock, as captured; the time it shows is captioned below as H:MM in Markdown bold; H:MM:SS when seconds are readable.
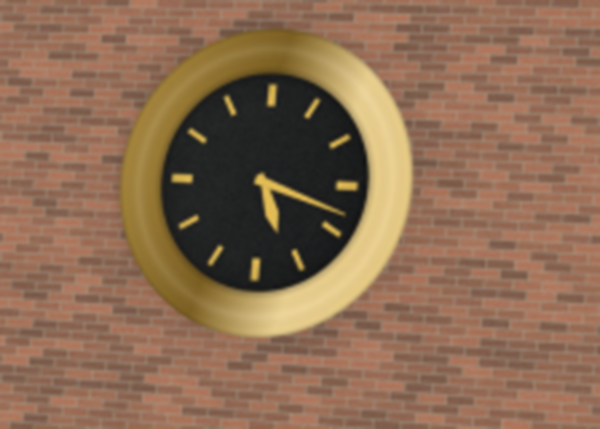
**5:18**
